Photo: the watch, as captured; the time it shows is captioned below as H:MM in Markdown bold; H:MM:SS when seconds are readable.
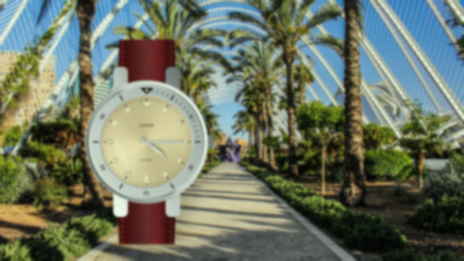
**4:15**
